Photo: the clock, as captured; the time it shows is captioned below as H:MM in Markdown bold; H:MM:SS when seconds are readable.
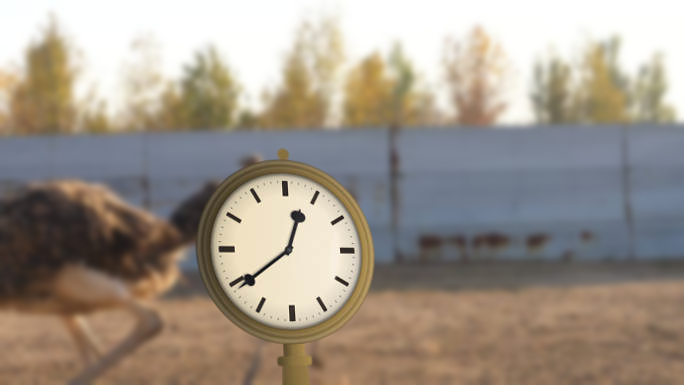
**12:39**
